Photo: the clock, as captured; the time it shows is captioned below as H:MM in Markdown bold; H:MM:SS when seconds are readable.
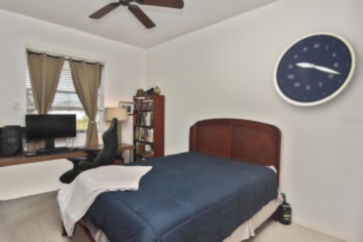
**9:18**
